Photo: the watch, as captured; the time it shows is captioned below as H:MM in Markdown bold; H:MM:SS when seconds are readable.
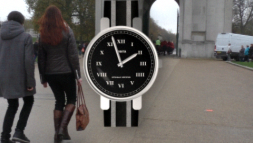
**1:57**
